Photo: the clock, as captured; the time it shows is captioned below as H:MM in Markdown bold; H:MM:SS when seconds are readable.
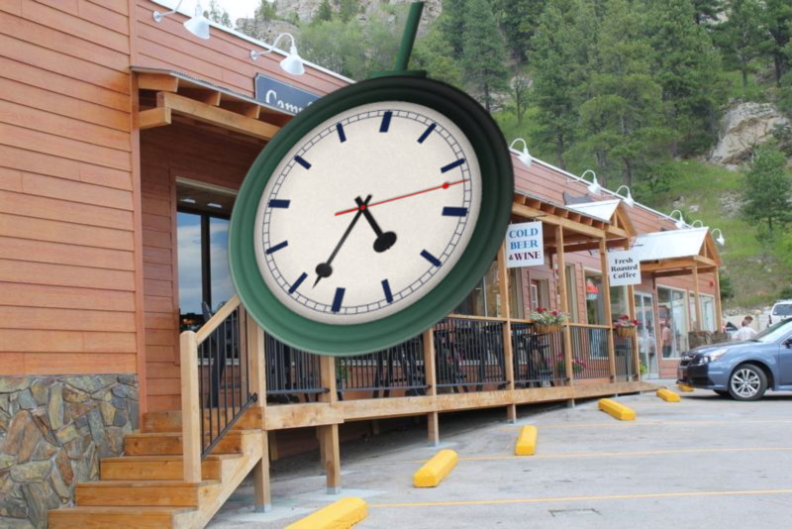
**4:33:12**
